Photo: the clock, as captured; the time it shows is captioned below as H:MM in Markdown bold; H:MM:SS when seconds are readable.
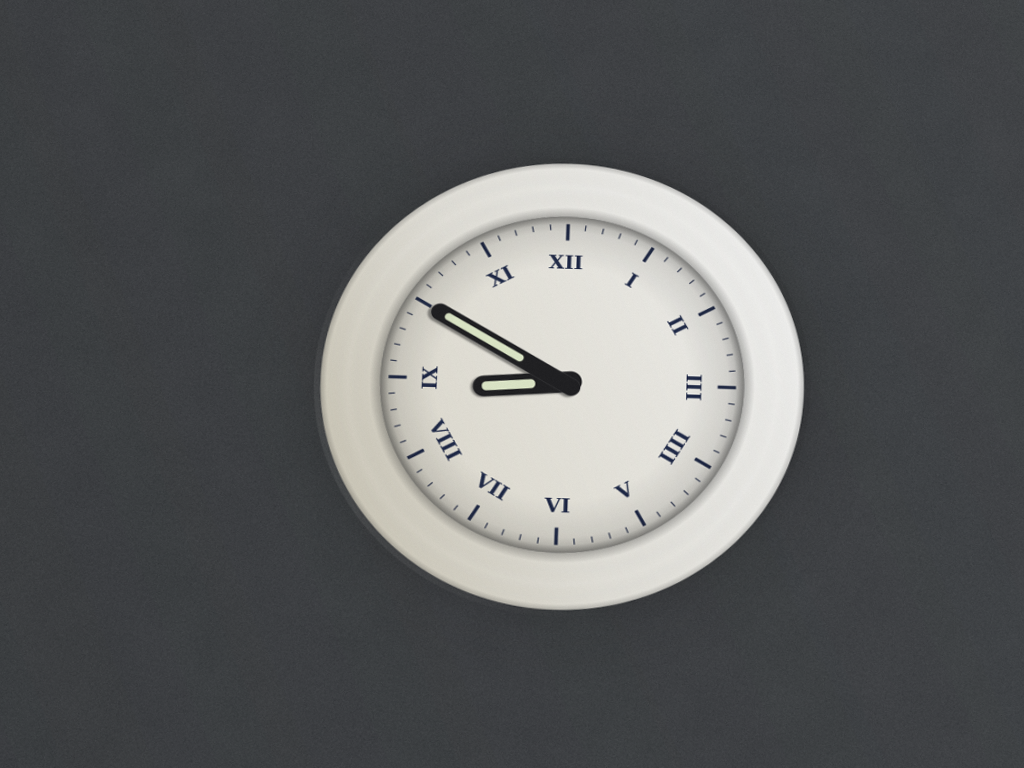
**8:50**
